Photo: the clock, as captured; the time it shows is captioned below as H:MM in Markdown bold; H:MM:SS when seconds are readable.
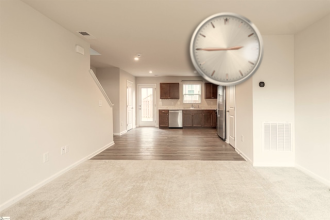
**2:45**
